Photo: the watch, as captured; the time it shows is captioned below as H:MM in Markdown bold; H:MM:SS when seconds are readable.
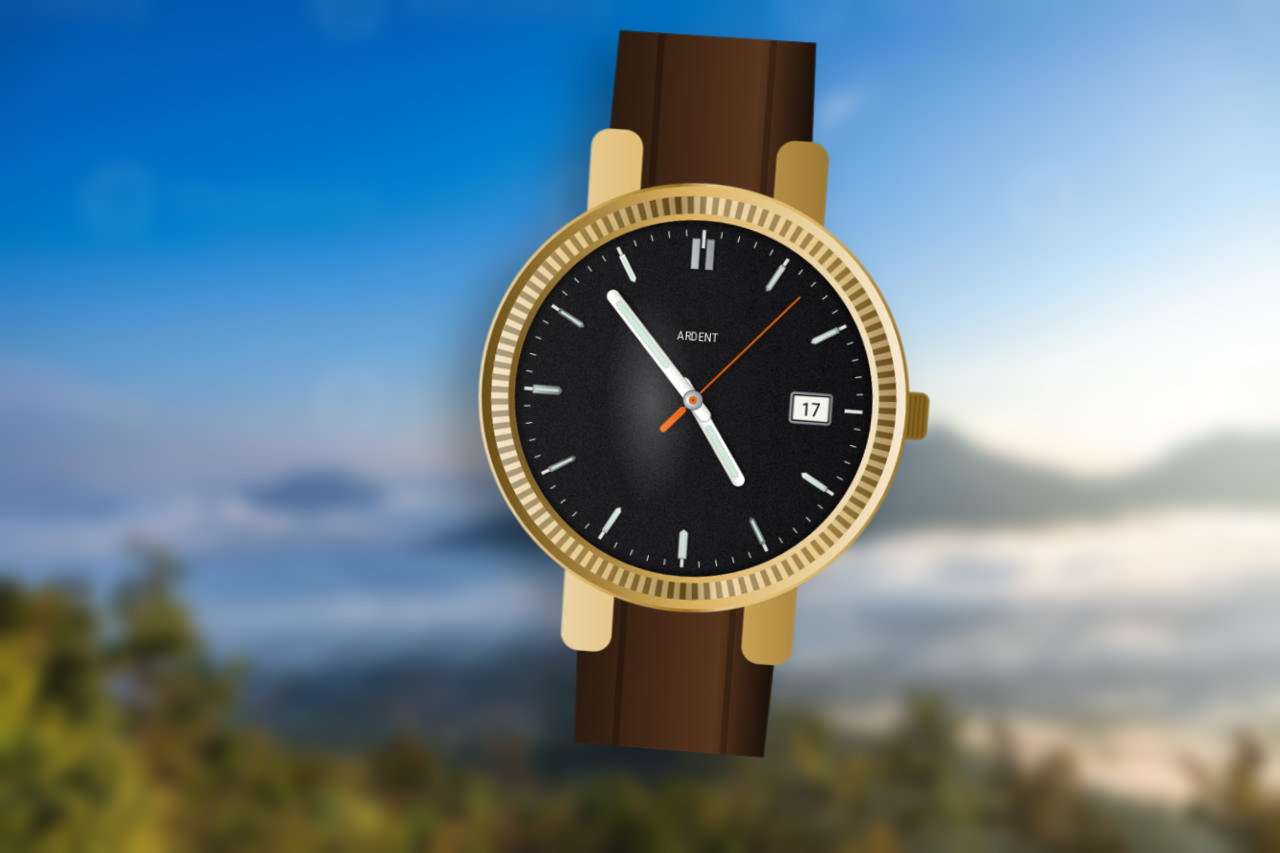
**4:53:07**
